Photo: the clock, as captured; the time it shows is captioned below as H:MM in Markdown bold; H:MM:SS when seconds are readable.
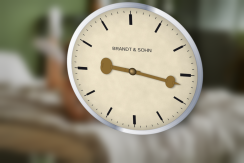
**9:17**
